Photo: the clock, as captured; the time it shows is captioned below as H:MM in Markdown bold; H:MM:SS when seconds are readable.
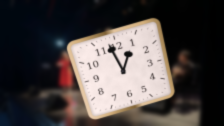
**12:58**
